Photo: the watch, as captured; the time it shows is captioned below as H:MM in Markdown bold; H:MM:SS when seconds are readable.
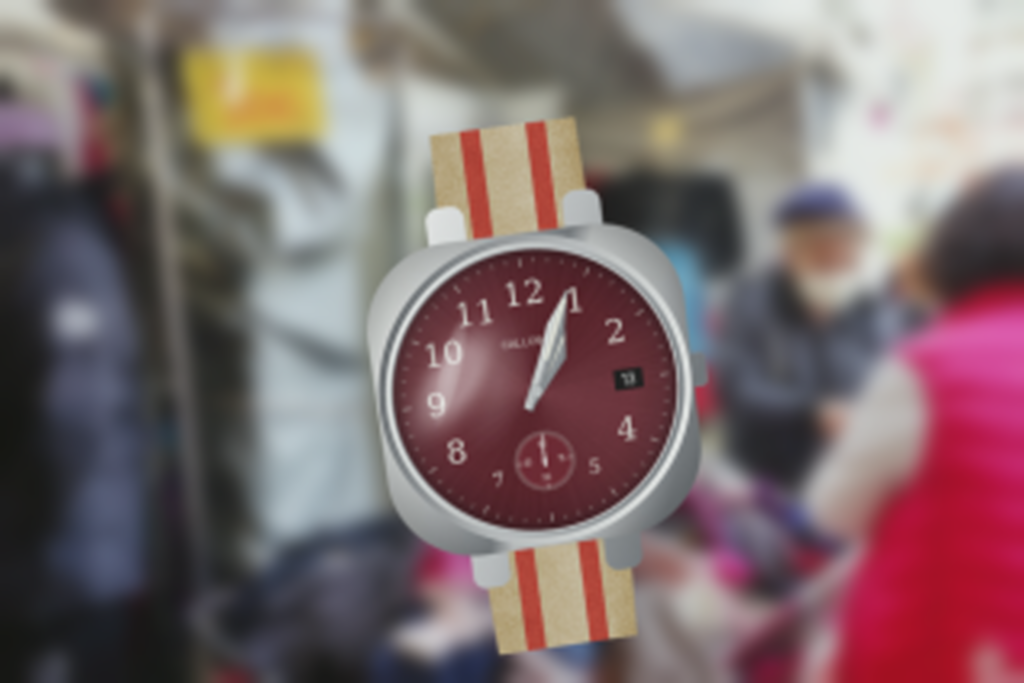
**1:04**
